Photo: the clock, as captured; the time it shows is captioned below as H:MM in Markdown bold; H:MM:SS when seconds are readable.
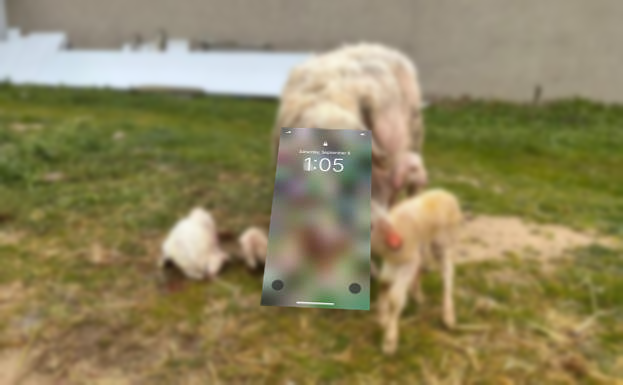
**1:05**
